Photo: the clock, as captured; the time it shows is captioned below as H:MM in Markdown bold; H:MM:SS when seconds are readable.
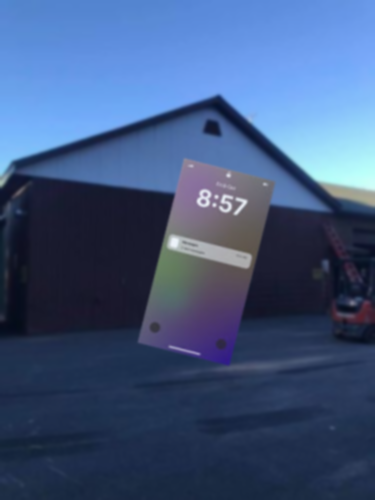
**8:57**
